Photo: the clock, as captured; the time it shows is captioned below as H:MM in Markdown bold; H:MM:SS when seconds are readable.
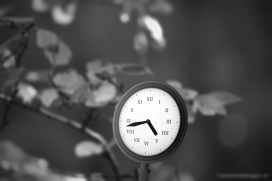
**4:43**
